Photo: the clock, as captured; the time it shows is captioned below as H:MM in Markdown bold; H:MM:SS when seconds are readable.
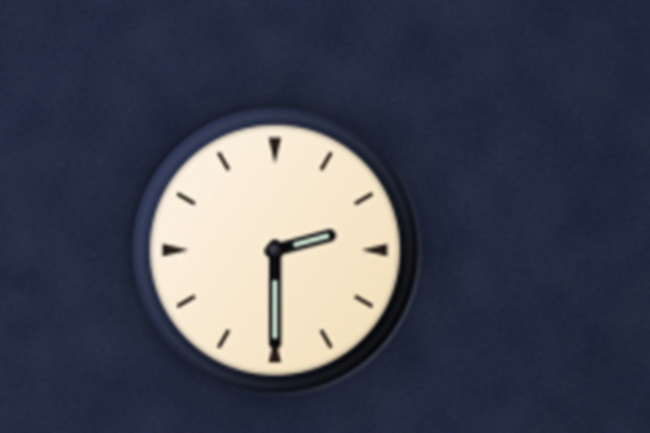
**2:30**
